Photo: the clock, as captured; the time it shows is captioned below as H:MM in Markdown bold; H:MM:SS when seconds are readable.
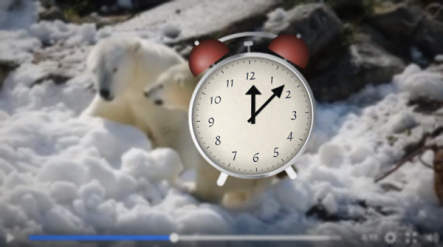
**12:08**
